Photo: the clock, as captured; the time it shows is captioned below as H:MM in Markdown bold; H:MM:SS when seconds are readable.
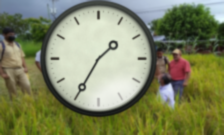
**1:35**
